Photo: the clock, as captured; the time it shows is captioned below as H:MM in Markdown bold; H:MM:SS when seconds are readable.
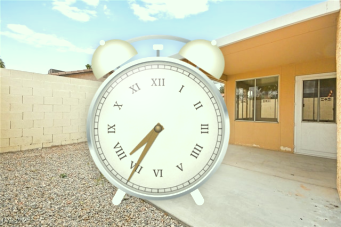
**7:35**
